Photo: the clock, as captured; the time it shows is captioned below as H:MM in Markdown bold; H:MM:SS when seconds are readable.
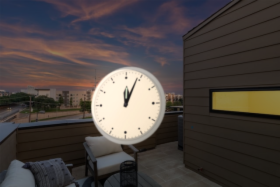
**12:04**
